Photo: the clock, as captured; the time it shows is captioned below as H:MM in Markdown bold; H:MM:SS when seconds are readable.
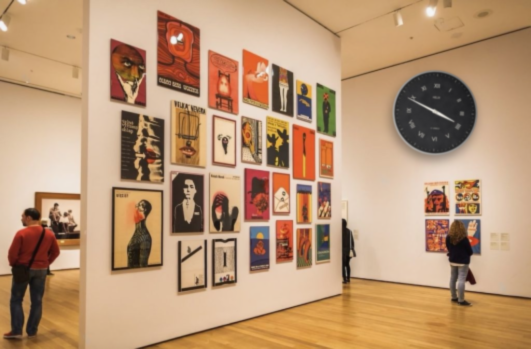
**3:49**
